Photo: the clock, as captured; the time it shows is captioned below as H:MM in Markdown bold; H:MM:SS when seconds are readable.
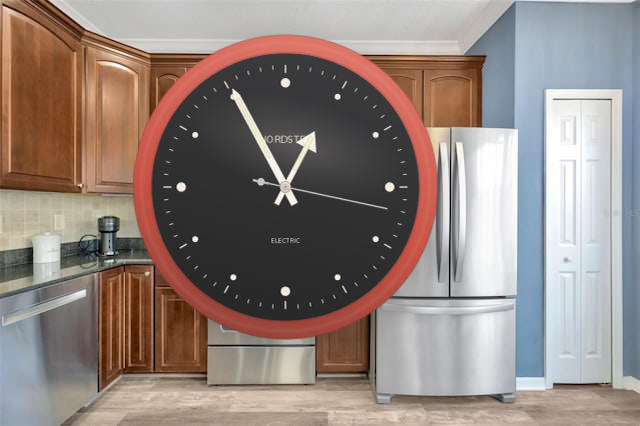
**12:55:17**
